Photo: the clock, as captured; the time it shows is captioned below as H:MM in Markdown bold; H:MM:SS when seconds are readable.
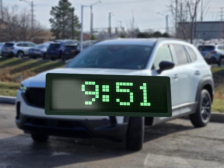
**9:51**
